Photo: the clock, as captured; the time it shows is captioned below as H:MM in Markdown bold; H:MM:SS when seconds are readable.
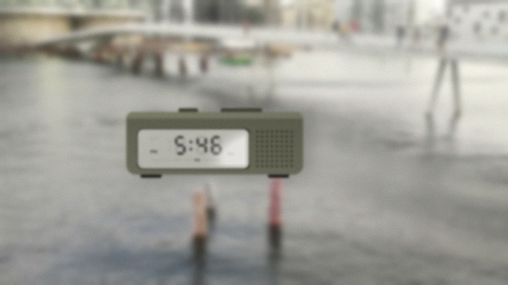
**5:46**
